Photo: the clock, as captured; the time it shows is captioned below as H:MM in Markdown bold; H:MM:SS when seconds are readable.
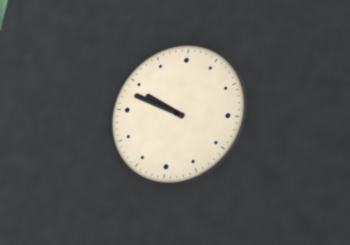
**9:48**
